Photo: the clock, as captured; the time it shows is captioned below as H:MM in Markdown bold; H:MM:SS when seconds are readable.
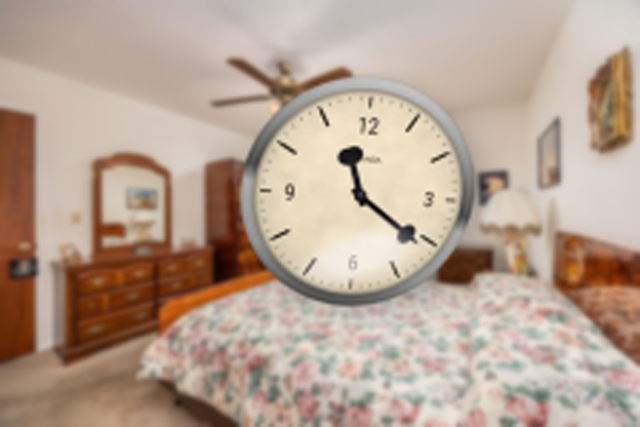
**11:21**
